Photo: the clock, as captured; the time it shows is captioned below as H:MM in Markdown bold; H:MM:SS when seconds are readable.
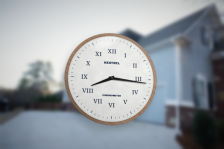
**8:16**
